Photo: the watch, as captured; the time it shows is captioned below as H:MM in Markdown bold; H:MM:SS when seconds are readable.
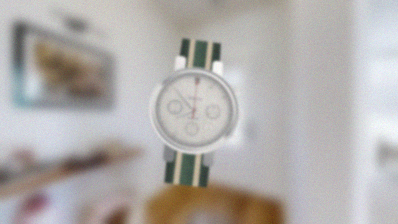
**7:52**
